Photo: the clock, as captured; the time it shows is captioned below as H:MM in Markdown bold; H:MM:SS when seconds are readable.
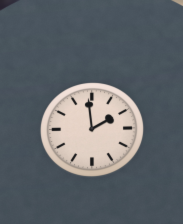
**1:59**
